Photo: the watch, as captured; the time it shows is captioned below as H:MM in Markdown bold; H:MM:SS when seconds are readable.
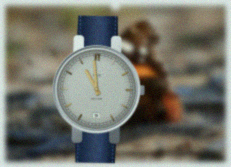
**10:59**
